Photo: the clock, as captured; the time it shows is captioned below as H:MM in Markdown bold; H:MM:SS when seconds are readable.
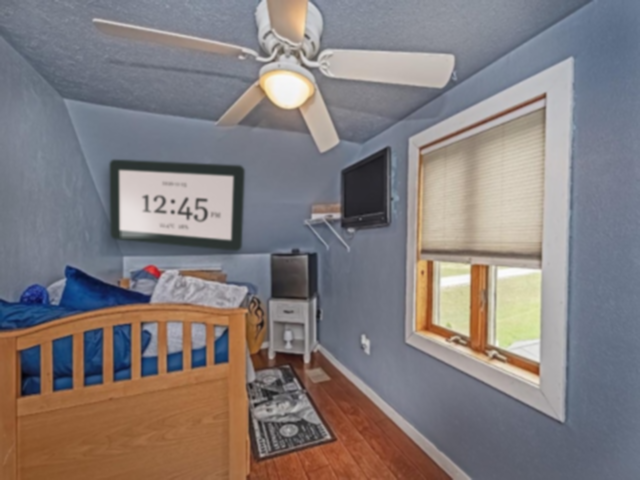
**12:45**
